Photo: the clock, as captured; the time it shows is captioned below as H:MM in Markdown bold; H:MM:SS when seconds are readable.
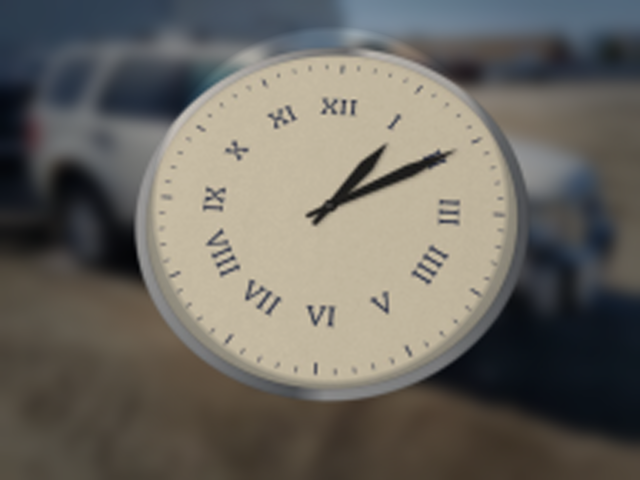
**1:10**
